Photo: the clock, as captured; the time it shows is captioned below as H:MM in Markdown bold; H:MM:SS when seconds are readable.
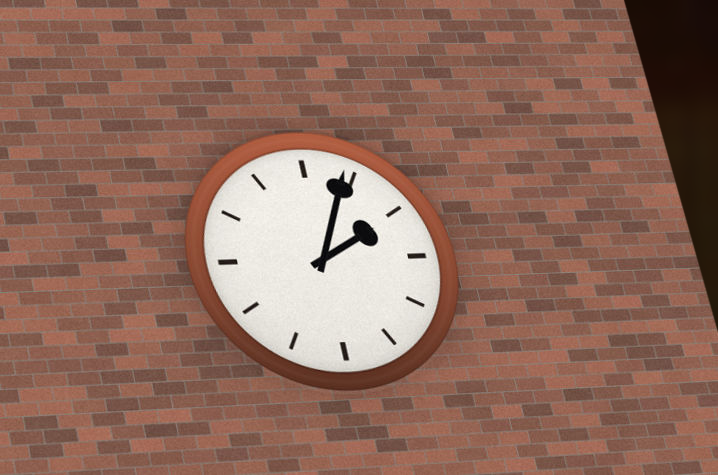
**2:04**
